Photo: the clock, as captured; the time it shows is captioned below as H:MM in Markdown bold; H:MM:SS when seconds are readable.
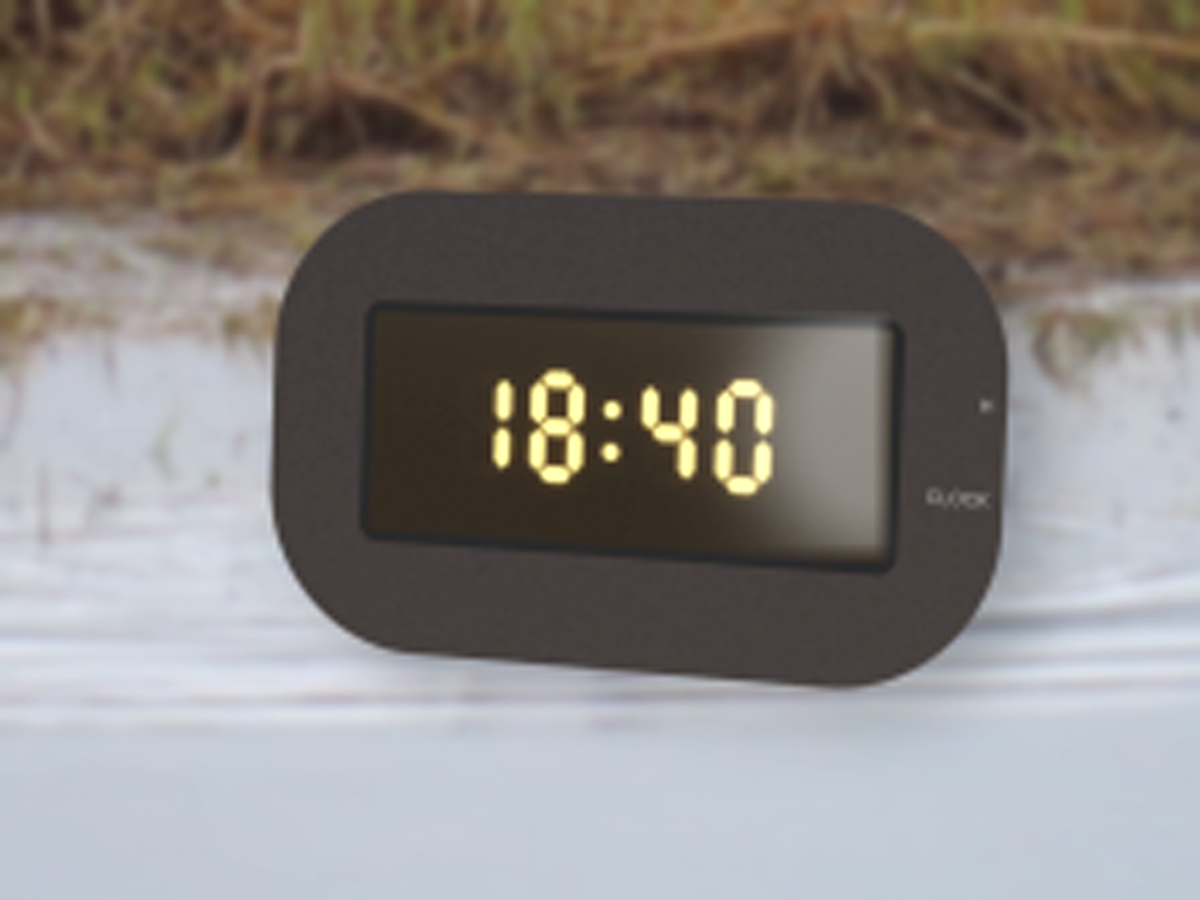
**18:40**
